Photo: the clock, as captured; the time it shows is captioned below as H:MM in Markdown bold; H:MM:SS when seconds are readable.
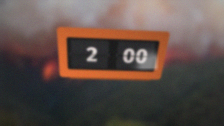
**2:00**
